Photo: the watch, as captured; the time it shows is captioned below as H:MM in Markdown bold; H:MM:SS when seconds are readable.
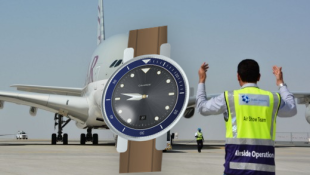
**8:47**
